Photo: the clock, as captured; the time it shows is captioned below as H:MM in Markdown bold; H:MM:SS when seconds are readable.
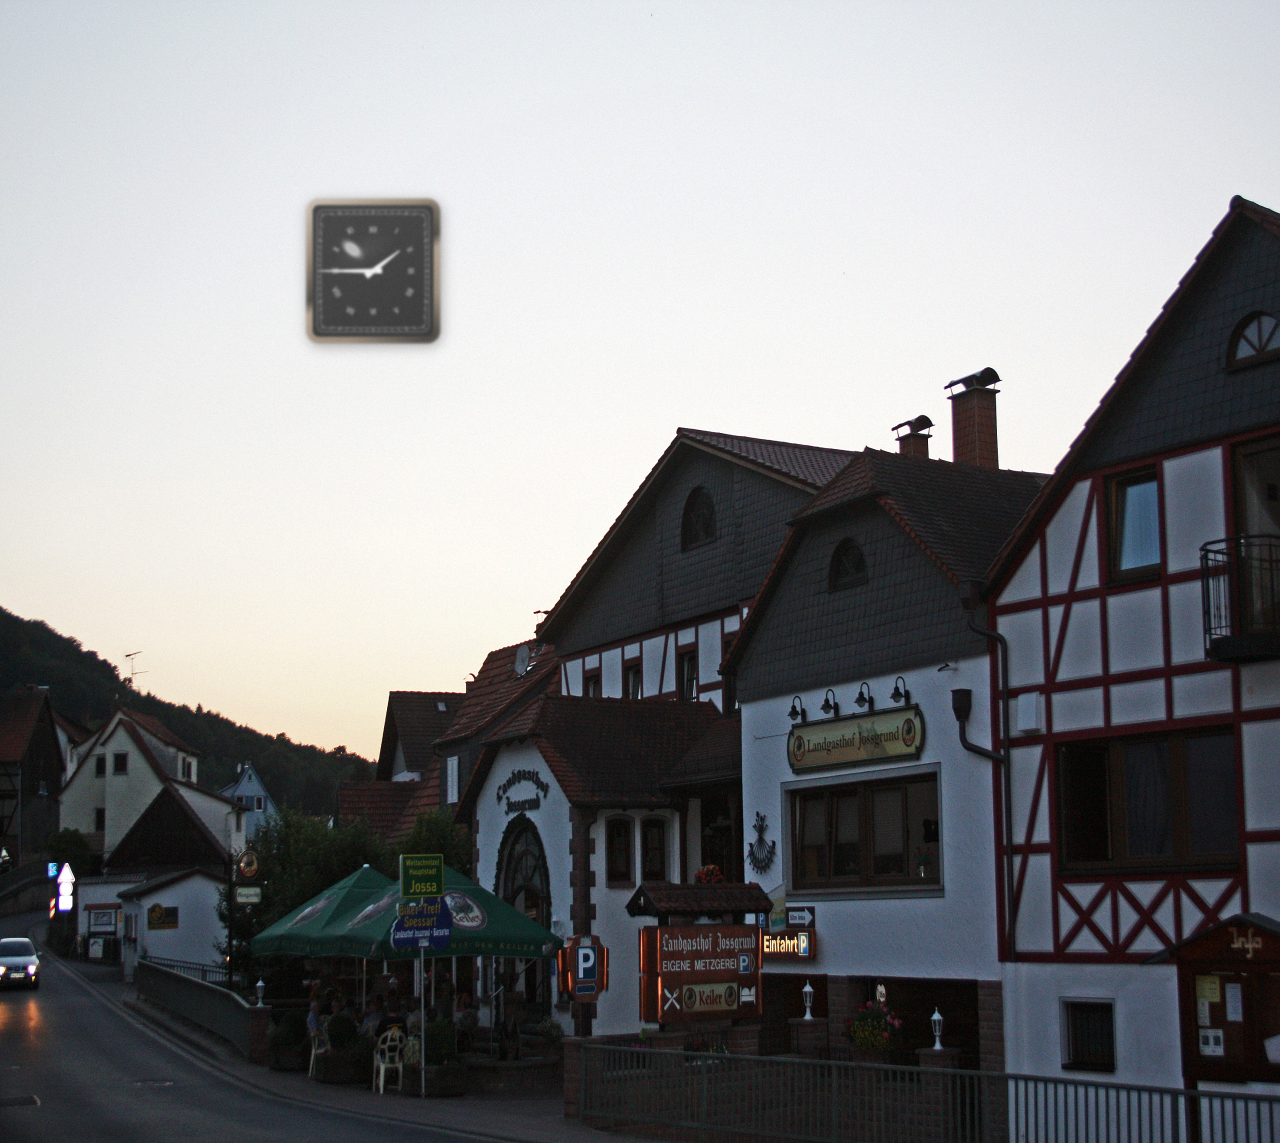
**1:45**
